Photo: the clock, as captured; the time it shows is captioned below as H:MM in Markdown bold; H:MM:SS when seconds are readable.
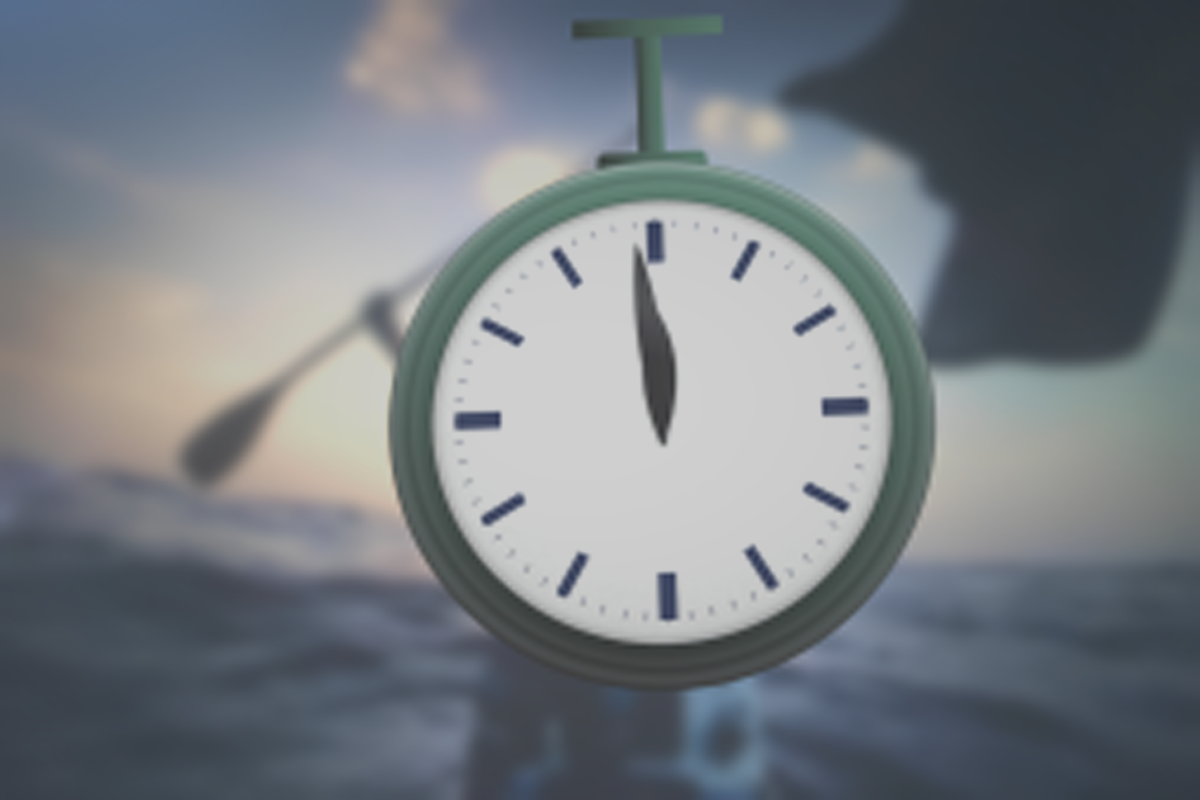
**11:59**
